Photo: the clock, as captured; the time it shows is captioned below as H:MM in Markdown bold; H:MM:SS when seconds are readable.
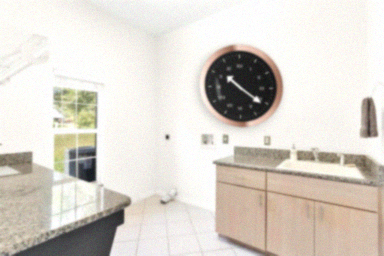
**10:21**
